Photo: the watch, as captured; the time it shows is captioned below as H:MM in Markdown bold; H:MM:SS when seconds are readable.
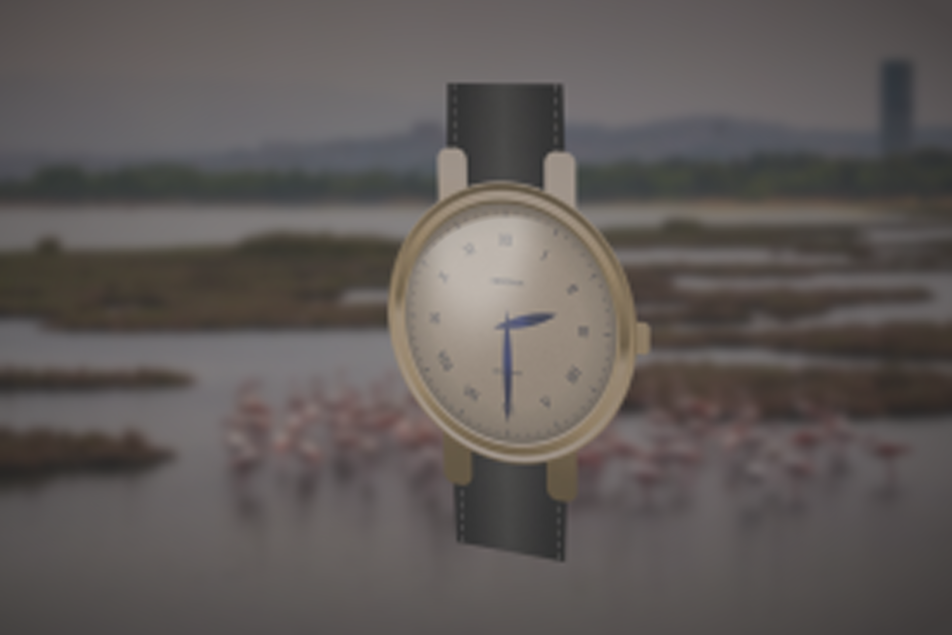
**2:30**
